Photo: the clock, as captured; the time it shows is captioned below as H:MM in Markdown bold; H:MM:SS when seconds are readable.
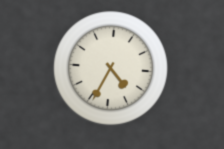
**4:34**
